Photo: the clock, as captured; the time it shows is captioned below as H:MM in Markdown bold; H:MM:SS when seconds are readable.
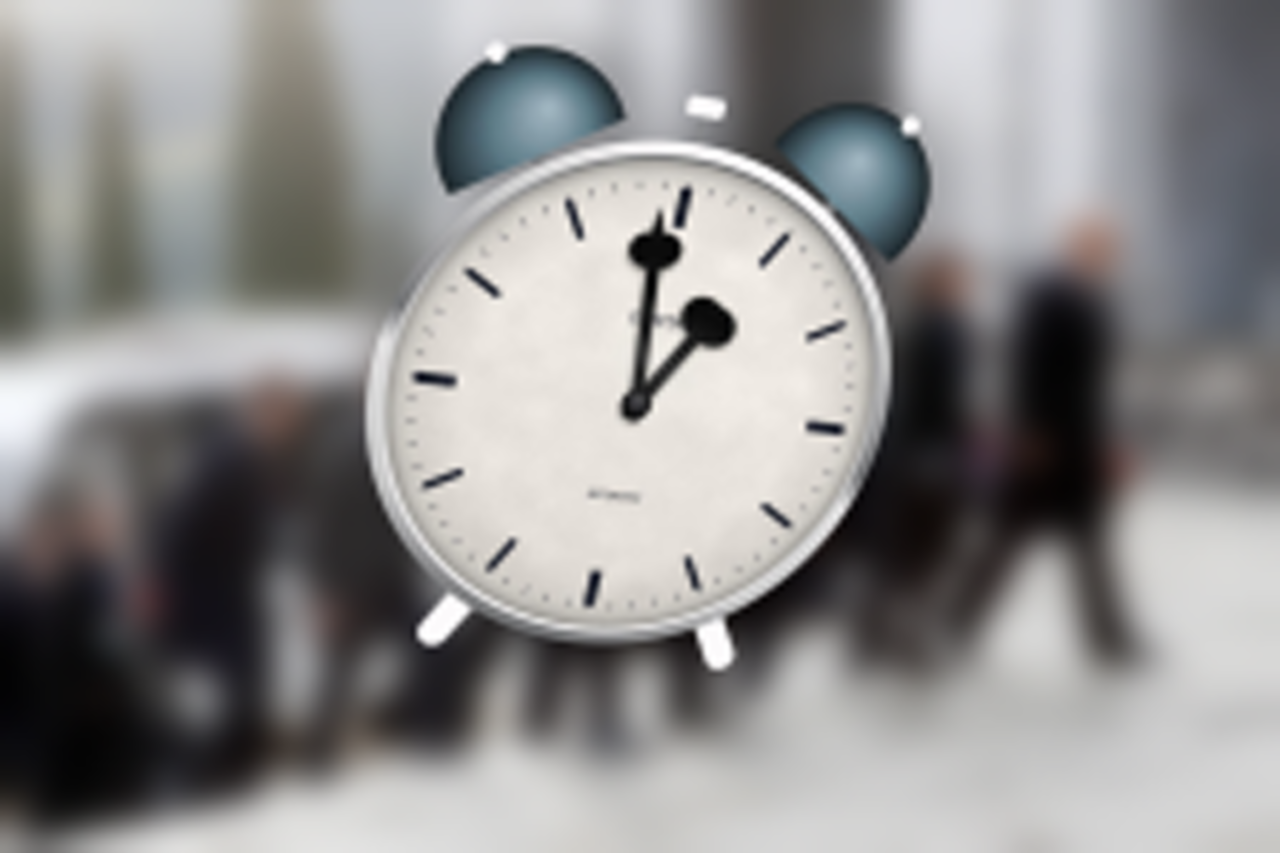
**12:59**
